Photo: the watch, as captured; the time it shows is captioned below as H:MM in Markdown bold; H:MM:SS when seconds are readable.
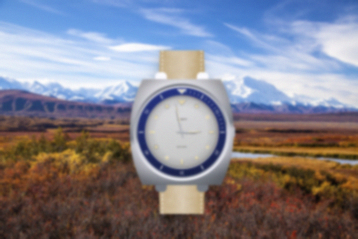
**2:58**
